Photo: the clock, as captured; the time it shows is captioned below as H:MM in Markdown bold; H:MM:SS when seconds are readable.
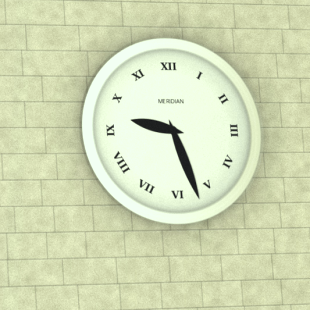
**9:27**
